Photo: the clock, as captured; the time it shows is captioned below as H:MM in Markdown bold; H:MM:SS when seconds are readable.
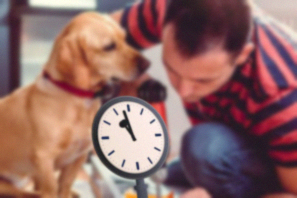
**10:58**
